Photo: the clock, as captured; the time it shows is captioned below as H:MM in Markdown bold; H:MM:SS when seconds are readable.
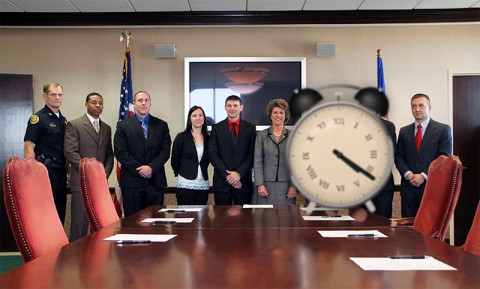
**4:21**
